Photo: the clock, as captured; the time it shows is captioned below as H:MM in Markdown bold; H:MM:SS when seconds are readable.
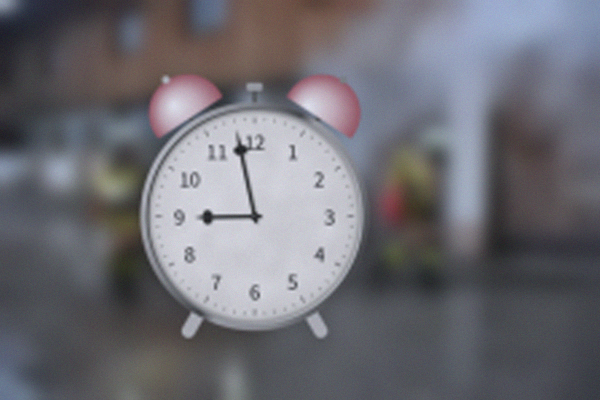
**8:58**
